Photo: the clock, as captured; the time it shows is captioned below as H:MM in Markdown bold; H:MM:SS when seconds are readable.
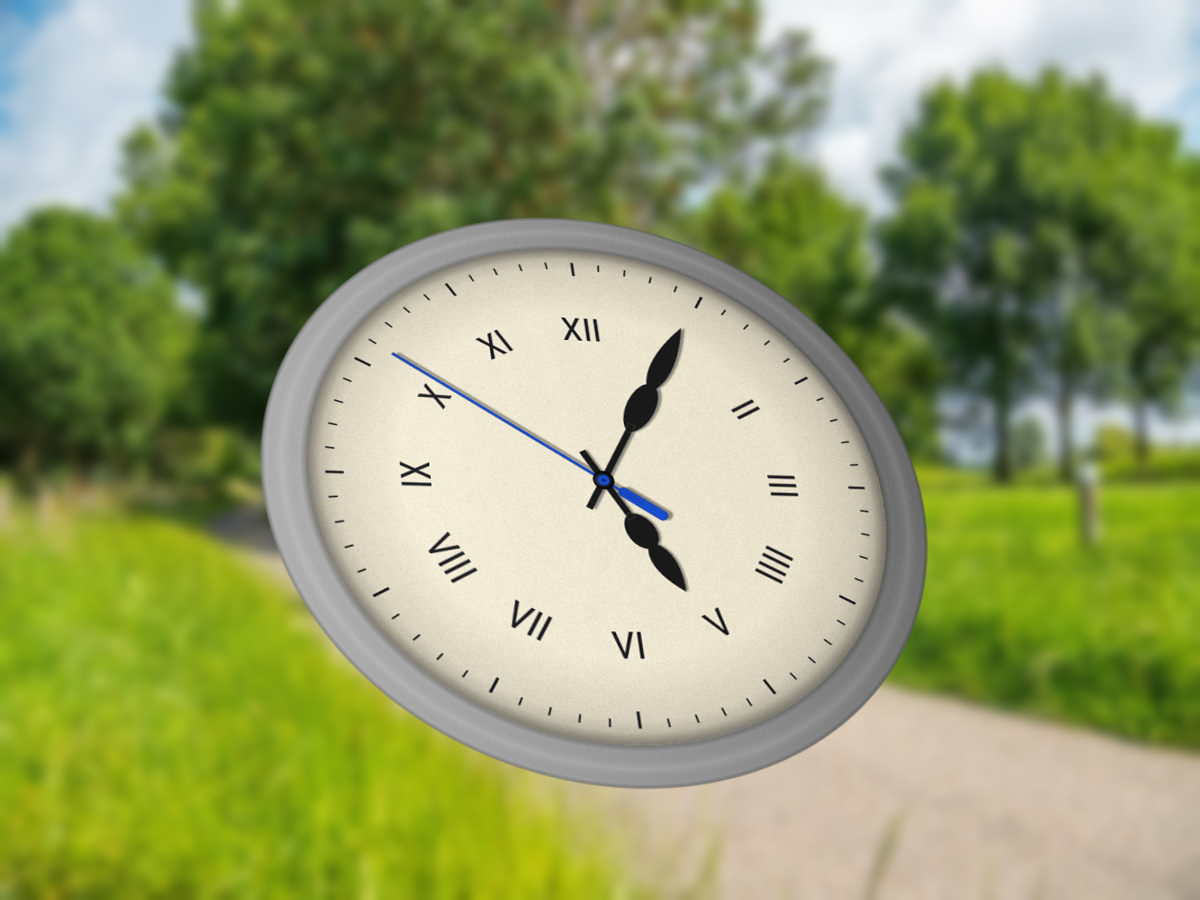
**5:04:51**
